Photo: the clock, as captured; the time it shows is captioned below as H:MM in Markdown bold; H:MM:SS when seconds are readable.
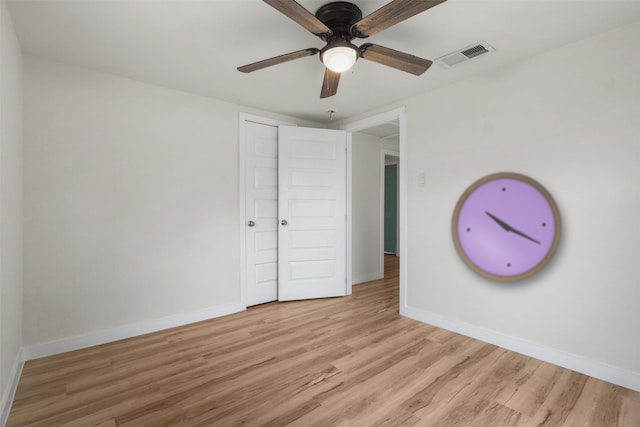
**10:20**
